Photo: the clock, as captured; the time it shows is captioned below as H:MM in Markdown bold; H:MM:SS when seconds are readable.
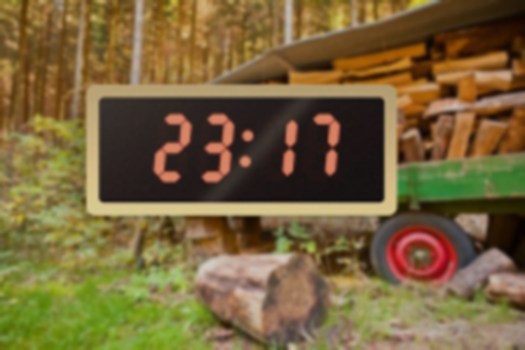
**23:17**
